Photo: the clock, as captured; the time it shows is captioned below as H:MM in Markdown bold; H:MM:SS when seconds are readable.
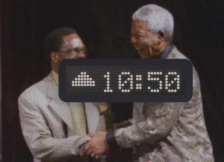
**10:50**
